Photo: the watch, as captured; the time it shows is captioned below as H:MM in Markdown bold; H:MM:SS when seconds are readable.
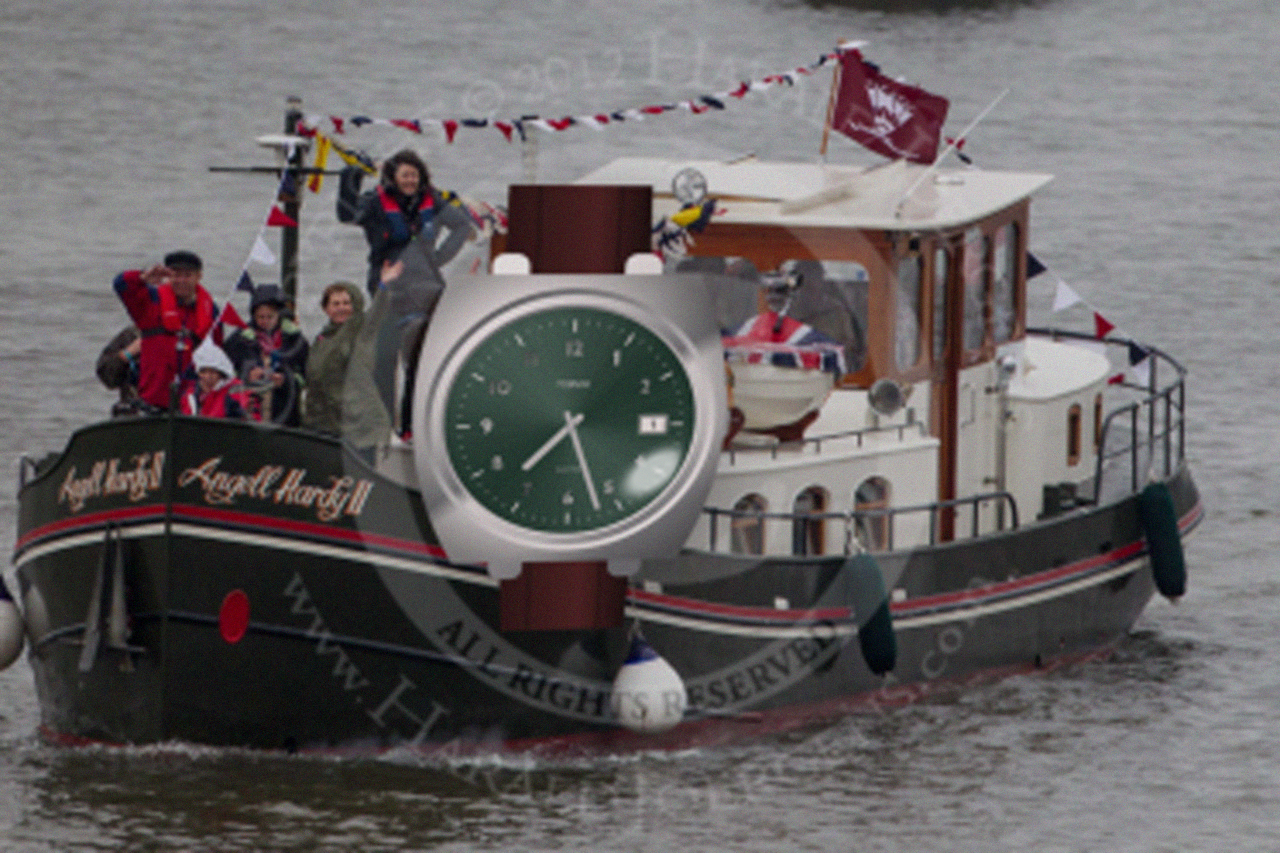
**7:27**
